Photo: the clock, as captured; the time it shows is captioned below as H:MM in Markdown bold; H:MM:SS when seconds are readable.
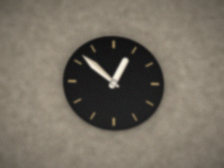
**12:52**
